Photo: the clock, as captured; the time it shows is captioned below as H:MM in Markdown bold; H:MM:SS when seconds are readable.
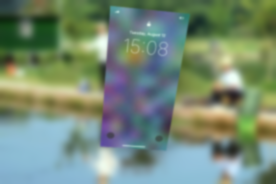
**15:08**
